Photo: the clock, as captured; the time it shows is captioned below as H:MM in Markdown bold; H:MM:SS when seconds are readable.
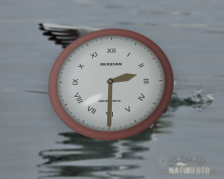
**2:30**
